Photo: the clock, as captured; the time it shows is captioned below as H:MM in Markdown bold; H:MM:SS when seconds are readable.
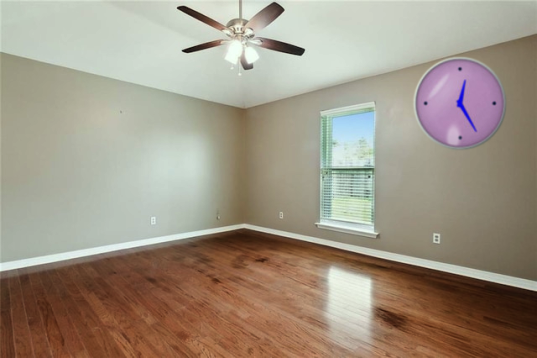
**12:25**
